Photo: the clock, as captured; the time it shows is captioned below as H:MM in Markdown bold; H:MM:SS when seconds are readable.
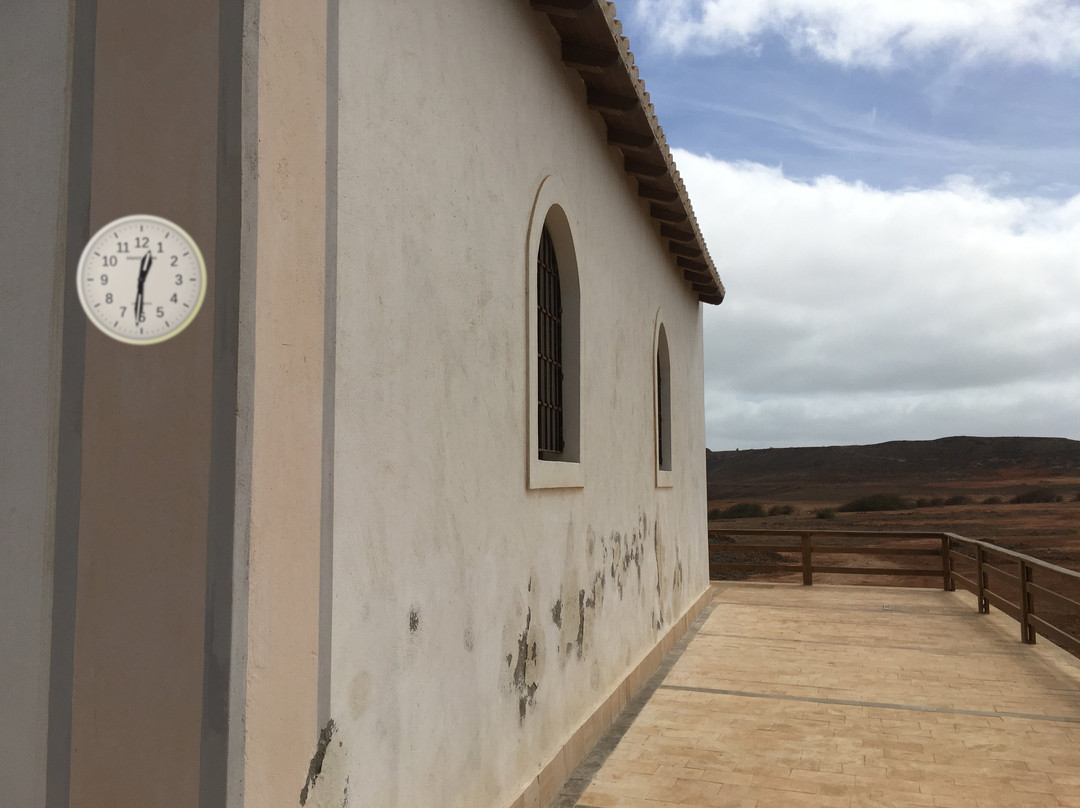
**12:31**
